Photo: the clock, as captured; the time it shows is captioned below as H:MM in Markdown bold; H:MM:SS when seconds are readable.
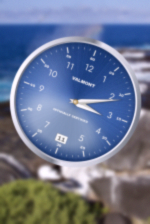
**3:11**
